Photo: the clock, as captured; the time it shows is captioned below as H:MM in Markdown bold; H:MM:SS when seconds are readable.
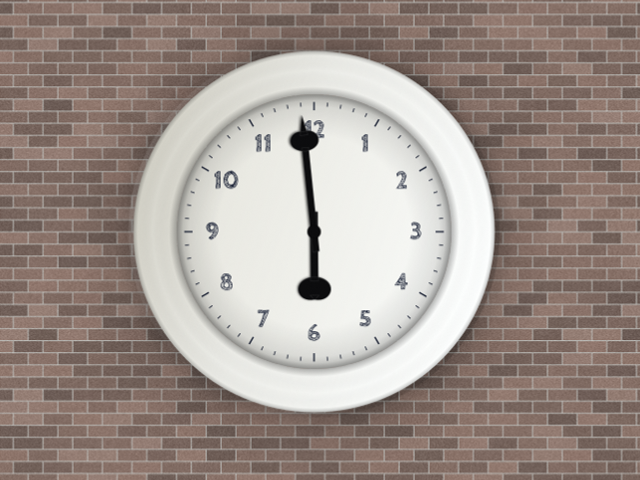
**5:59**
